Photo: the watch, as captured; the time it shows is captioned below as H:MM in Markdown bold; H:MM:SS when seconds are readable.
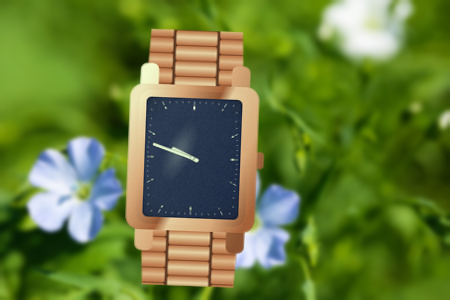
**9:48**
